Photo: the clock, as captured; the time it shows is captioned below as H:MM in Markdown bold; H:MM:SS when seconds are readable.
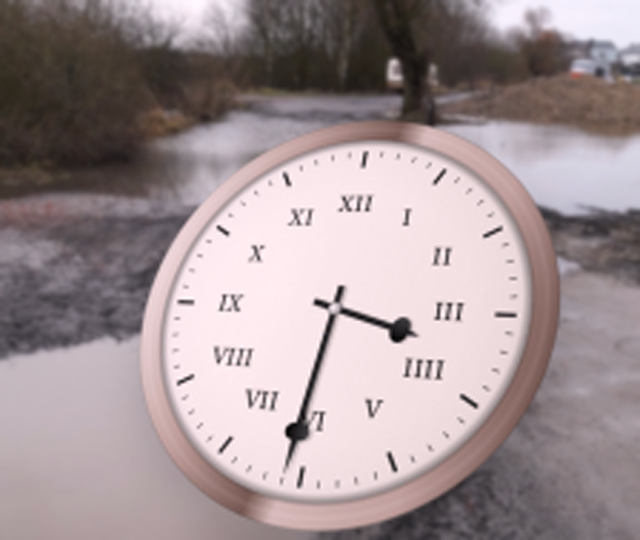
**3:31**
